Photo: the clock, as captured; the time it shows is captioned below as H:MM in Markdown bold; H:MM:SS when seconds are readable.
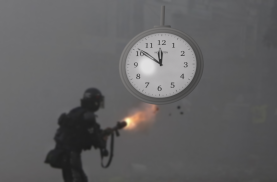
**11:51**
